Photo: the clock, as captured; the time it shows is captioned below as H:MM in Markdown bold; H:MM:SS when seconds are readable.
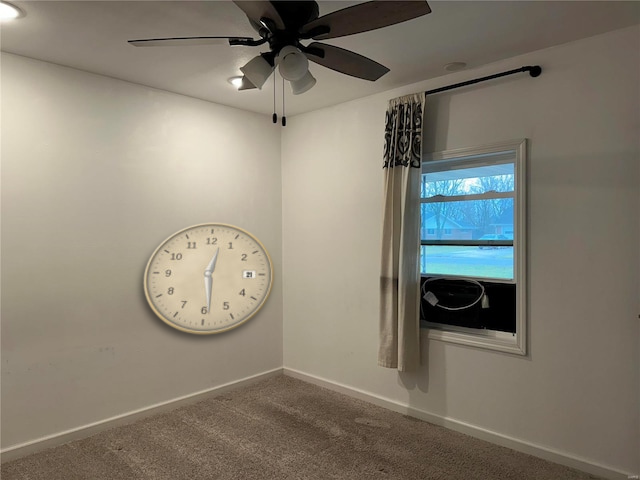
**12:29**
